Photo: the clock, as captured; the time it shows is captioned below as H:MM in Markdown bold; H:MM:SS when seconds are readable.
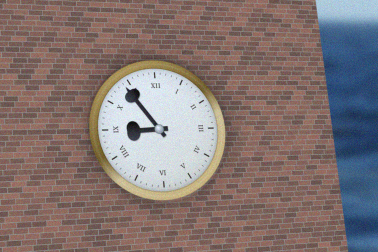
**8:54**
